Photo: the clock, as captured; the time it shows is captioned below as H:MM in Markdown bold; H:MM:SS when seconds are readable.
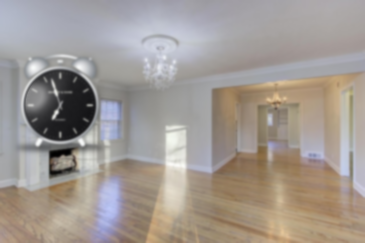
**6:57**
